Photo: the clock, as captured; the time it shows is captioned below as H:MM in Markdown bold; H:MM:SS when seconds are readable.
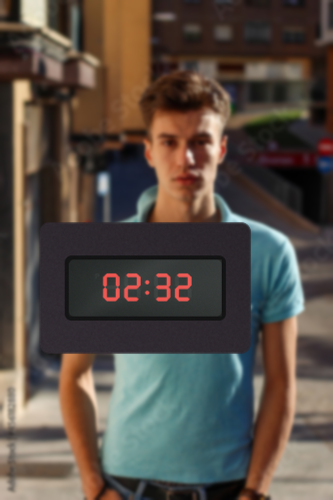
**2:32**
